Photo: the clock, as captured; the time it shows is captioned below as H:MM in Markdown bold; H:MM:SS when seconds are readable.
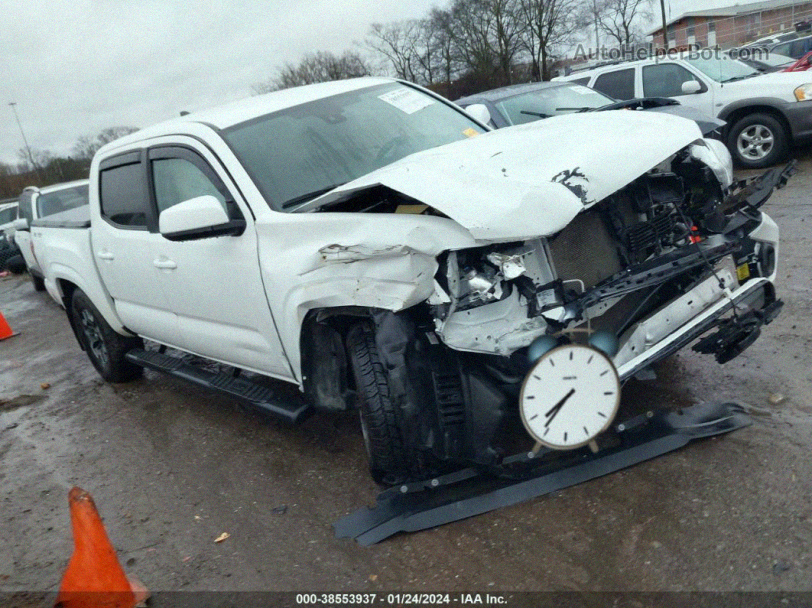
**7:36**
